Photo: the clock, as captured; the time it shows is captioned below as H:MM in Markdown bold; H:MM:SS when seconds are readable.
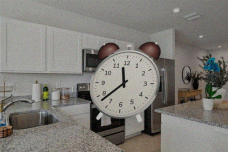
**11:38**
